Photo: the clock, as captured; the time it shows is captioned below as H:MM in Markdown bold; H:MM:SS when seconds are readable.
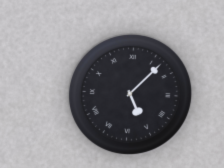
**5:07**
